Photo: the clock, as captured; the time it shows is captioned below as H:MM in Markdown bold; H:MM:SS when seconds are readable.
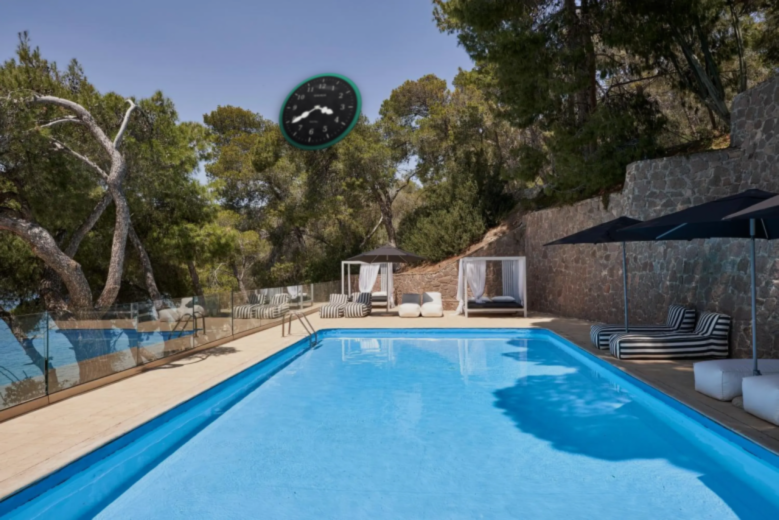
**3:39**
